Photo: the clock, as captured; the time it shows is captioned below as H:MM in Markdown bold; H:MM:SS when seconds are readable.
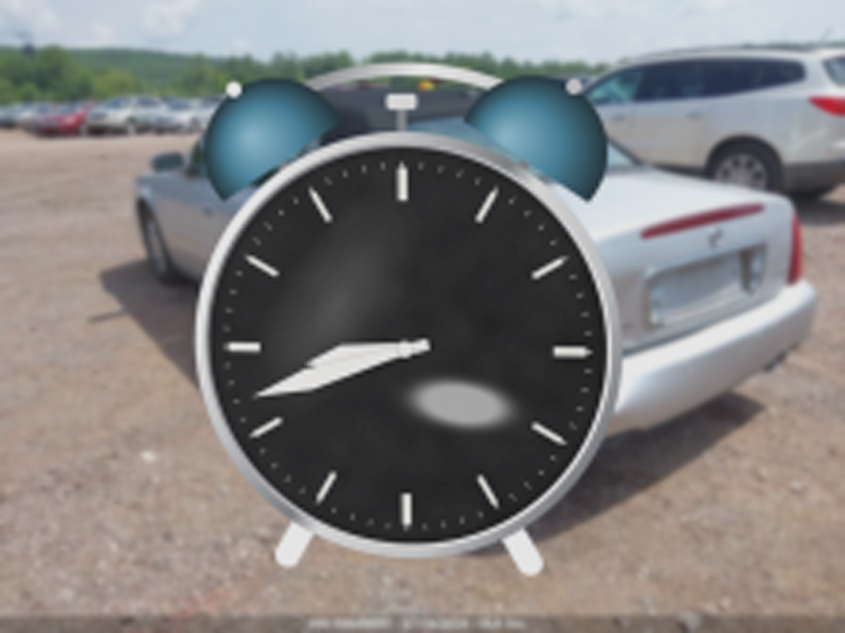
**8:42**
